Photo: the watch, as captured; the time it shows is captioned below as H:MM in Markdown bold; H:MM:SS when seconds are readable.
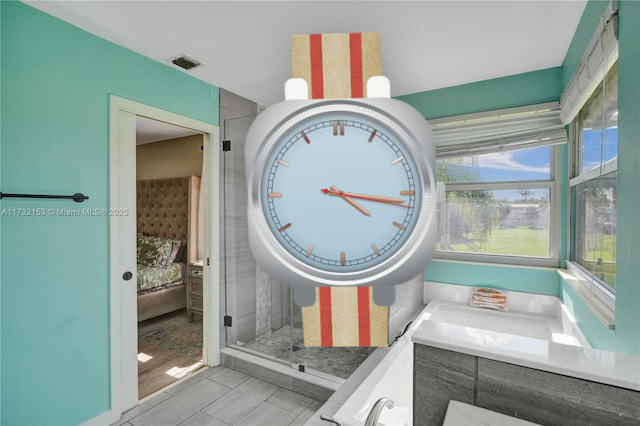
**4:16:17**
